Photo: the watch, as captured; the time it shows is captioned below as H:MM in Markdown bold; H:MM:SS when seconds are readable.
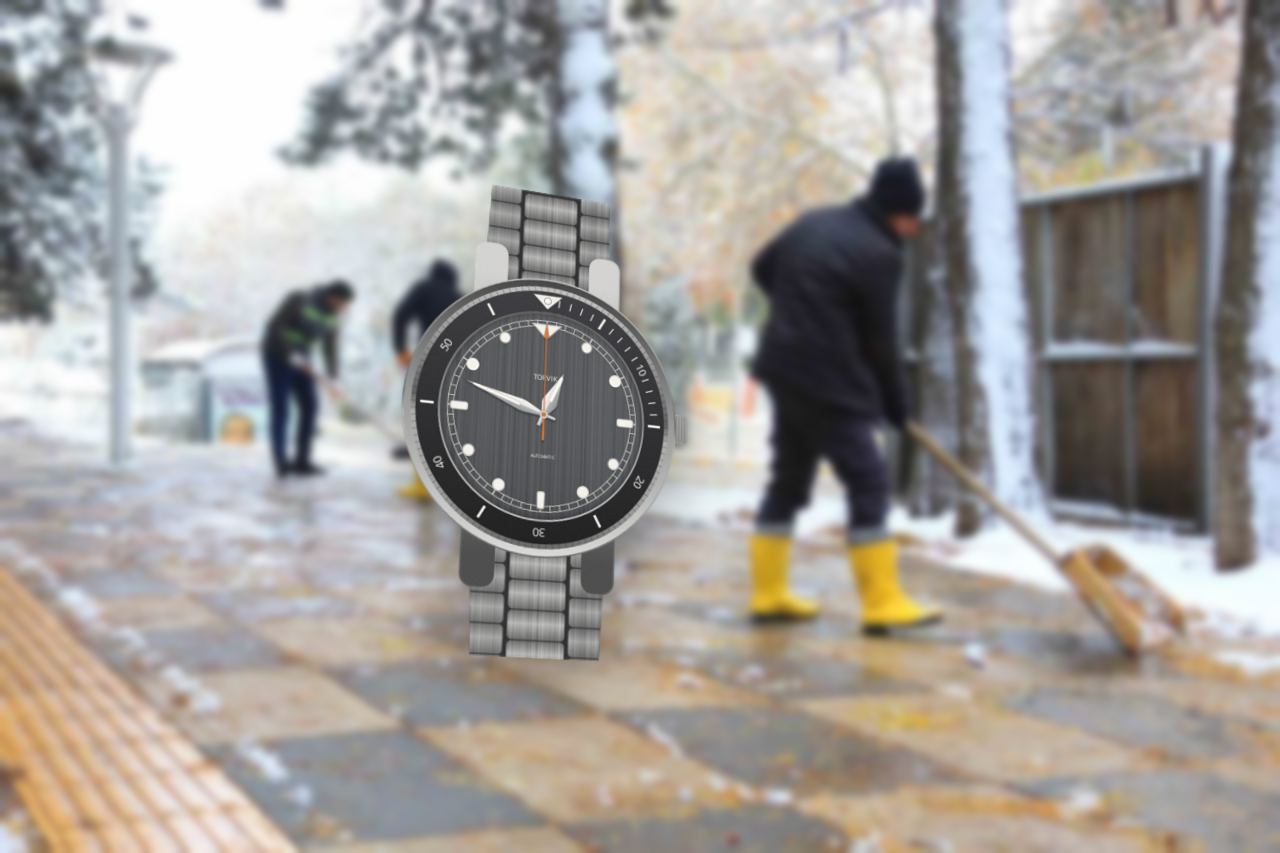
**12:48:00**
